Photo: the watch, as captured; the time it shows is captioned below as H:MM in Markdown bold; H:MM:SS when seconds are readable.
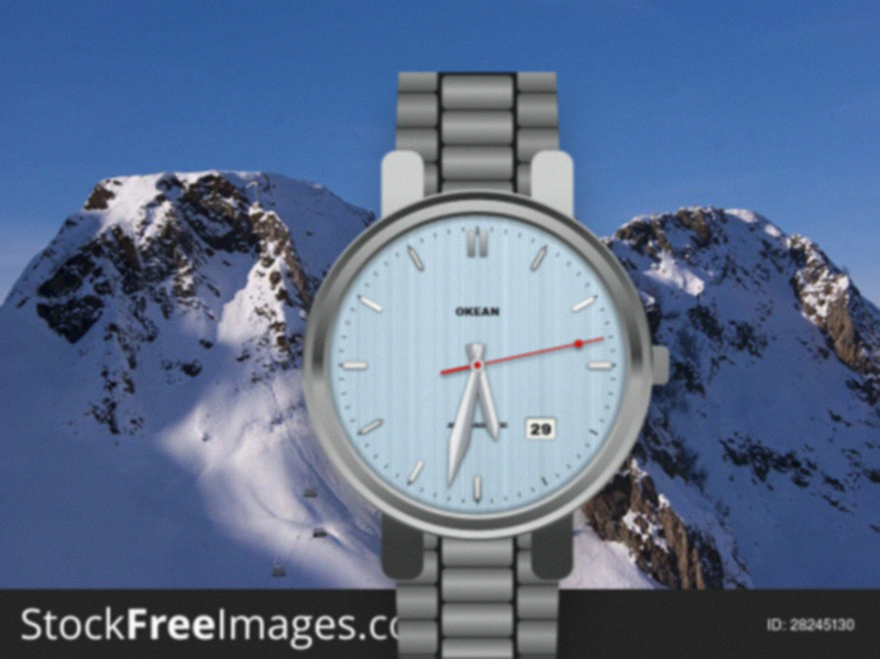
**5:32:13**
